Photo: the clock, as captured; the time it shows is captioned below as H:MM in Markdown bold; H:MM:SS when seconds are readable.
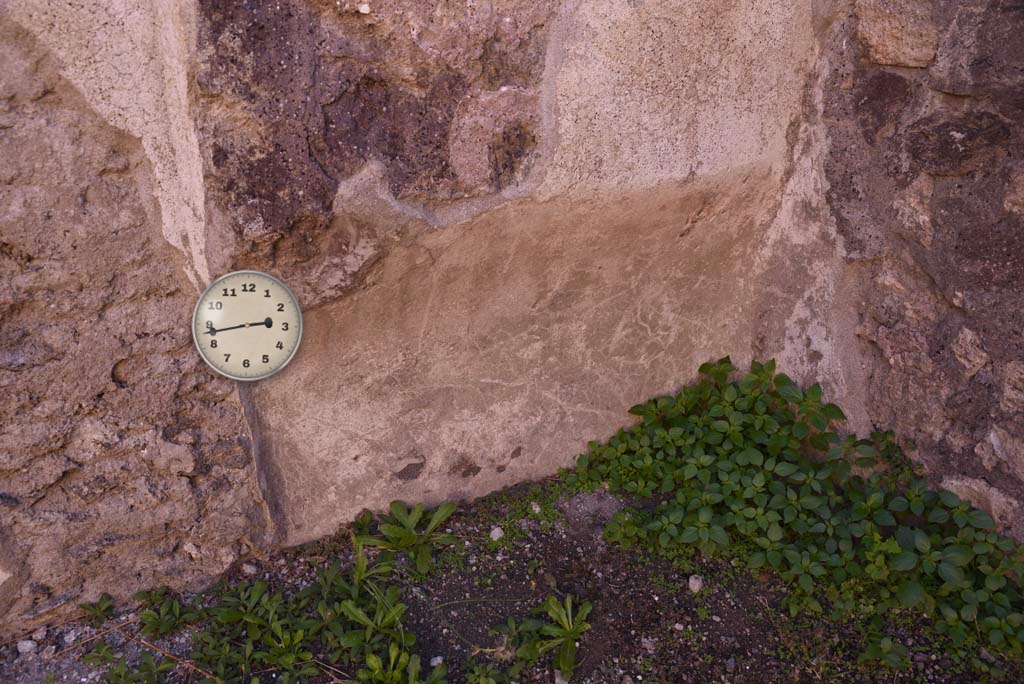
**2:43**
